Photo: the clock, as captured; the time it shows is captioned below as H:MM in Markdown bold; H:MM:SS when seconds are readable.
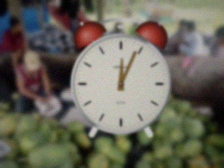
**12:04**
